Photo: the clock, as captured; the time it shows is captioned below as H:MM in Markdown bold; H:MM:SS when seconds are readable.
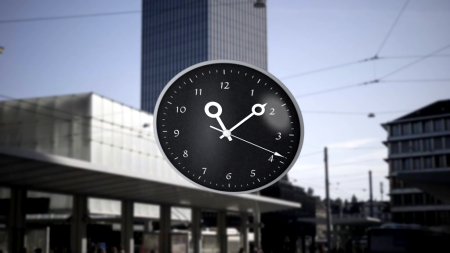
**11:08:19**
